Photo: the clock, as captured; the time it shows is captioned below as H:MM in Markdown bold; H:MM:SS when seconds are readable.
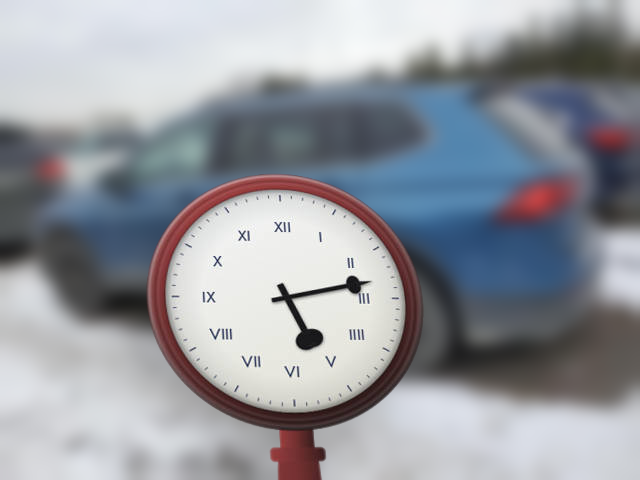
**5:13**
